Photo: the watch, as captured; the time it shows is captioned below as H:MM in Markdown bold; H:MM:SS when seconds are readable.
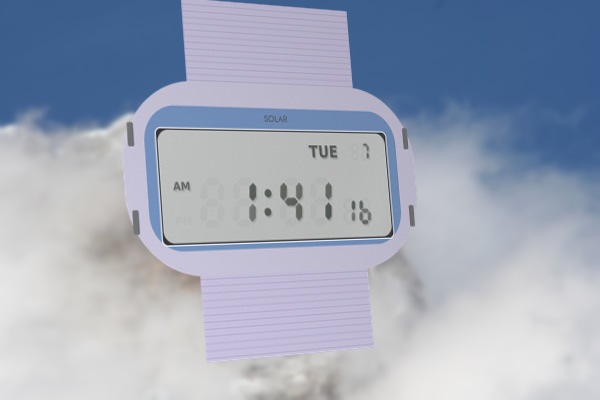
**1:41:16**
